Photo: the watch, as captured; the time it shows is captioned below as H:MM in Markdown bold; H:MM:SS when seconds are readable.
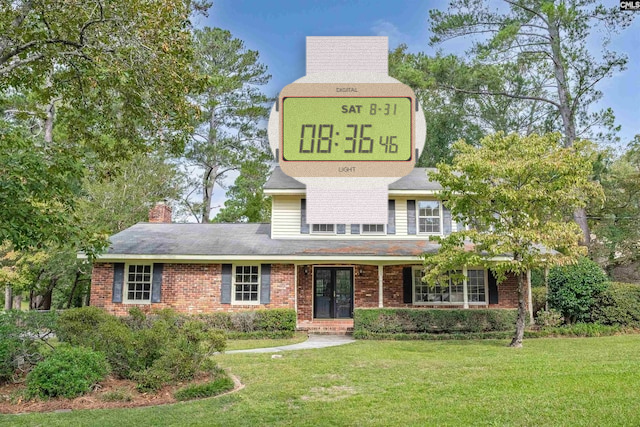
**8:36:46**
